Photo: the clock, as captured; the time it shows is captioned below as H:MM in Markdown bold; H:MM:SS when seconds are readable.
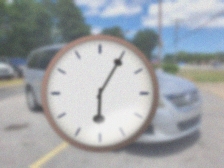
**6:05**
